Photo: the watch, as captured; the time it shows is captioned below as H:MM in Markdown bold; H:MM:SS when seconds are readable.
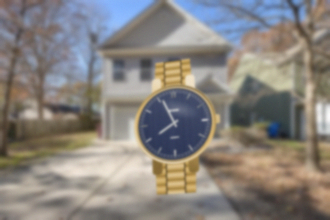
**7:56**
